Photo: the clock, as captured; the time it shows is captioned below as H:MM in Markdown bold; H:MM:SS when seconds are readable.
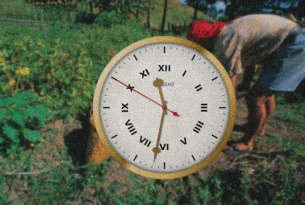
**11:31:50**
